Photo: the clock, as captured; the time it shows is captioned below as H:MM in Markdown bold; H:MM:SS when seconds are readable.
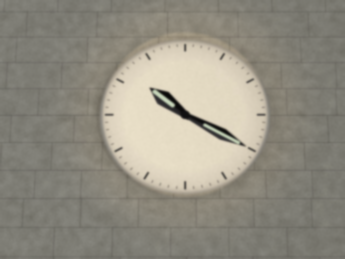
**10:20**
